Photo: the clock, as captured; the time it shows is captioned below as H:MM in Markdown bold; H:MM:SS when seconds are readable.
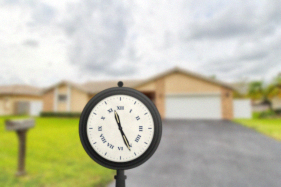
**11:26**
